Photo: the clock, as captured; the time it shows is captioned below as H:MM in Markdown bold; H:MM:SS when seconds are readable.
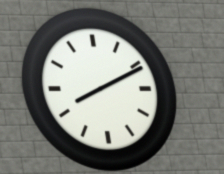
**8:11**
